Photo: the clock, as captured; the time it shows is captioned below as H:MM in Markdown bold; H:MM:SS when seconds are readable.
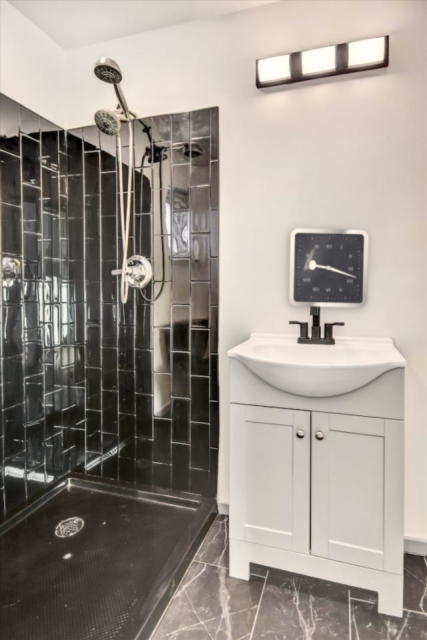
**9:18**
